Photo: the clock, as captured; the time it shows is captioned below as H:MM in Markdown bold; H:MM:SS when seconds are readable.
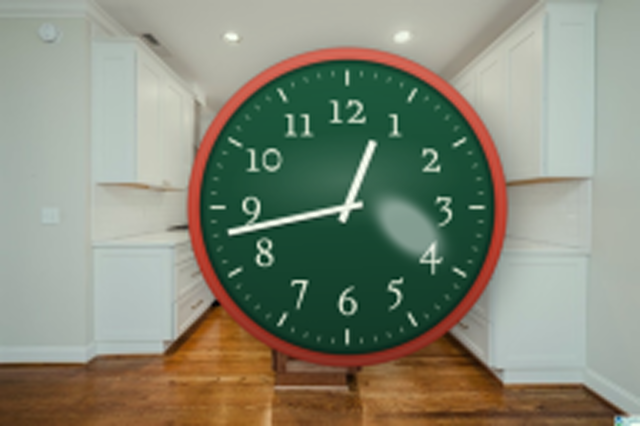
**12:43**
